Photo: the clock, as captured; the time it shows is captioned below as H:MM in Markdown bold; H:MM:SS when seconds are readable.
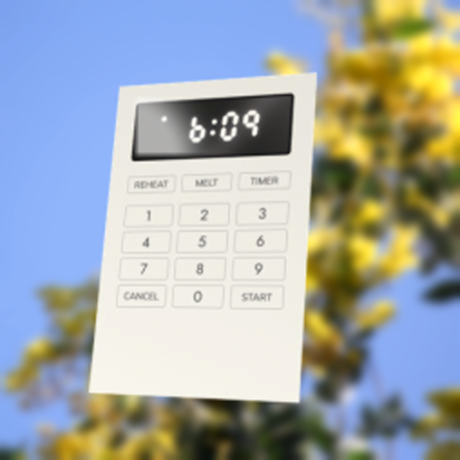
**6:09**
